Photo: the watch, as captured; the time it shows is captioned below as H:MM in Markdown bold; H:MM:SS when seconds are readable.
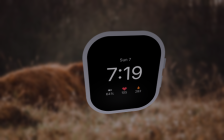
**7:19**
